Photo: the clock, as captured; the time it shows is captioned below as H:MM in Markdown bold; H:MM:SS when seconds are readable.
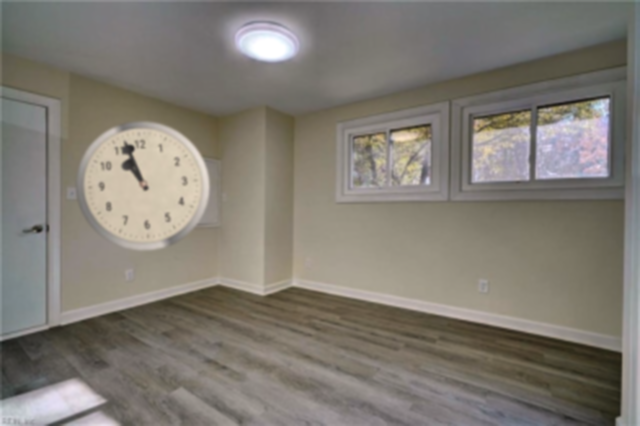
**10:57**
